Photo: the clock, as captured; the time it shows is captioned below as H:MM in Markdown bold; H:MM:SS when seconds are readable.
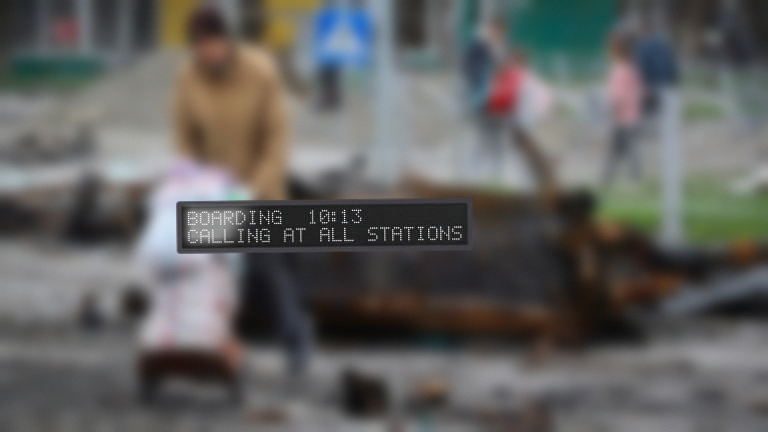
**10:13**
